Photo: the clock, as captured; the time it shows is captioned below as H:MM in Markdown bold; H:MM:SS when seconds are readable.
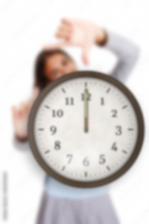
**12:00**
